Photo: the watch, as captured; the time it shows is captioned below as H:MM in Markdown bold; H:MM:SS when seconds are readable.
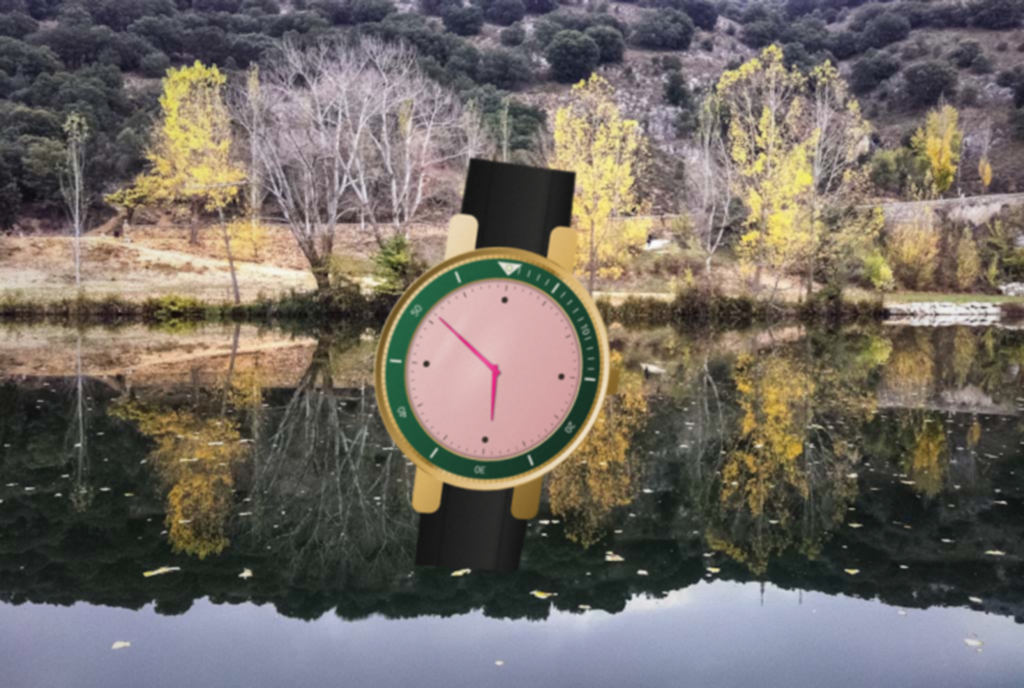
**5:51**
